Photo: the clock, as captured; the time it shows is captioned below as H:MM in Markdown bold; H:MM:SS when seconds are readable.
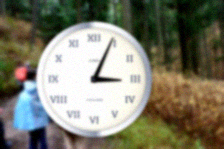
**3:04**
